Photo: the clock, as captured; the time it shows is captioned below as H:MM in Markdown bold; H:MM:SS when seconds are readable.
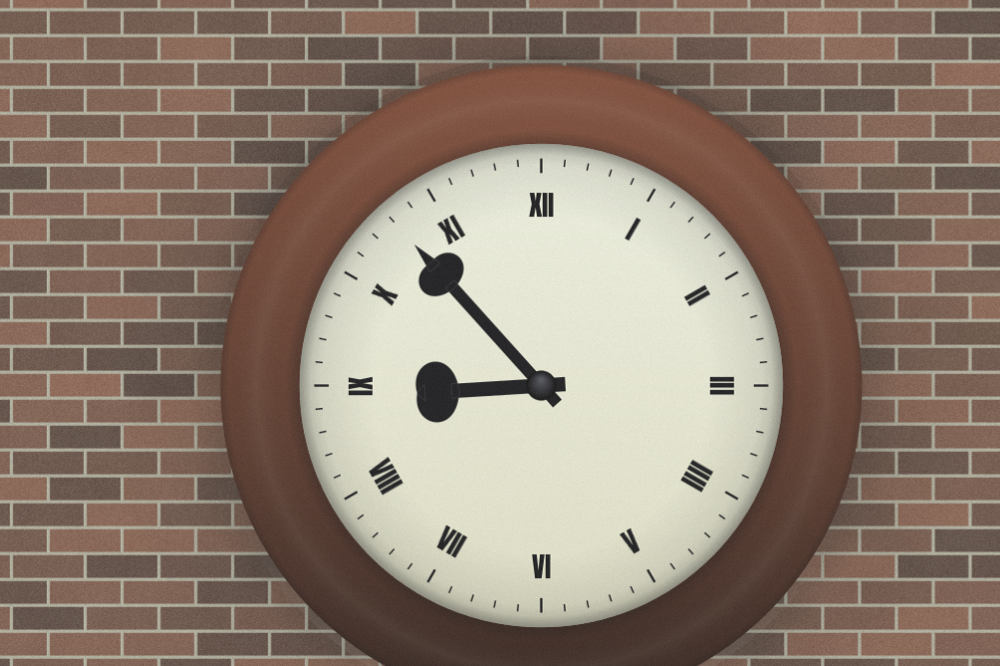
**8:53**
